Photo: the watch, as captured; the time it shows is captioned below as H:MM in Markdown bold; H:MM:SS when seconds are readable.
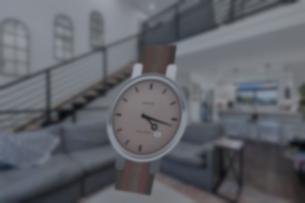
**4:17**
